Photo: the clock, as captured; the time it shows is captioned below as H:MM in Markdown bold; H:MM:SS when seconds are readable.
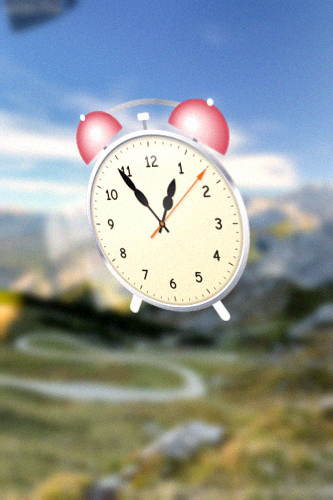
**12:54:08**
